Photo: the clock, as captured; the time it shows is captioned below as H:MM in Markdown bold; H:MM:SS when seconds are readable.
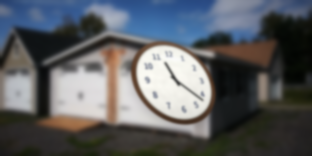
**11:22**
